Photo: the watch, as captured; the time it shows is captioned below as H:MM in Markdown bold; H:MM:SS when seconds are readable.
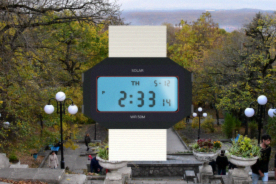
**2:33:14**
